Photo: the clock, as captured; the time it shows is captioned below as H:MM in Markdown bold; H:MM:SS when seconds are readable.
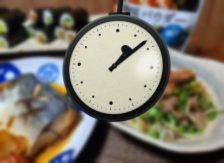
**1:08**
